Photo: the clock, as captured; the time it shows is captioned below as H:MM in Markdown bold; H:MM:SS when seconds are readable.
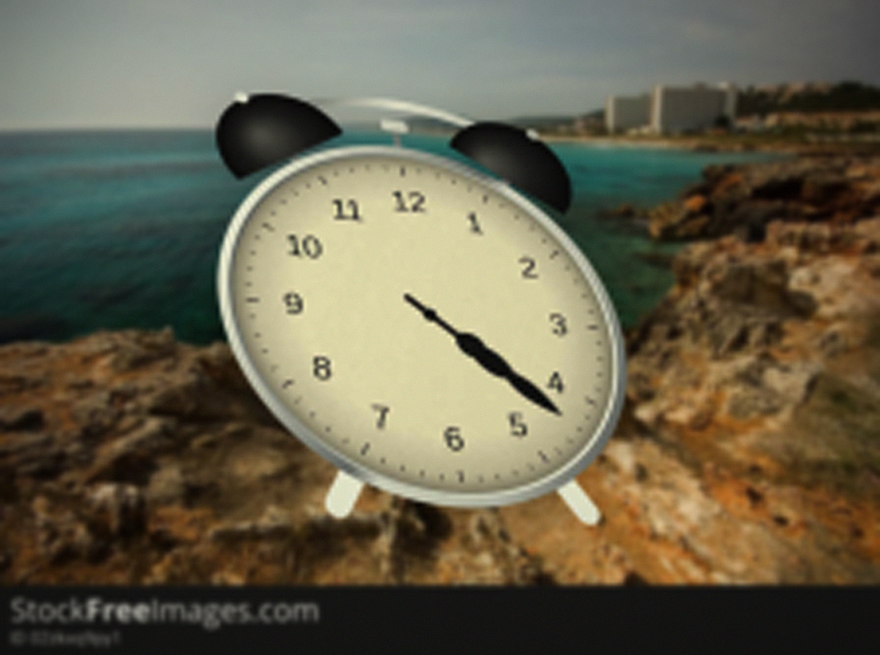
**4:22**
